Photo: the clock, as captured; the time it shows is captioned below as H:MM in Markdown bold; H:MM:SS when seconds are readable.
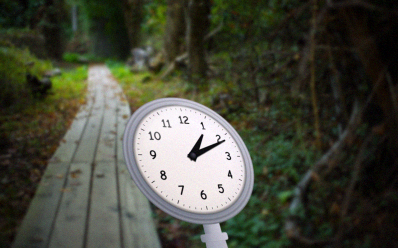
**1:11**
